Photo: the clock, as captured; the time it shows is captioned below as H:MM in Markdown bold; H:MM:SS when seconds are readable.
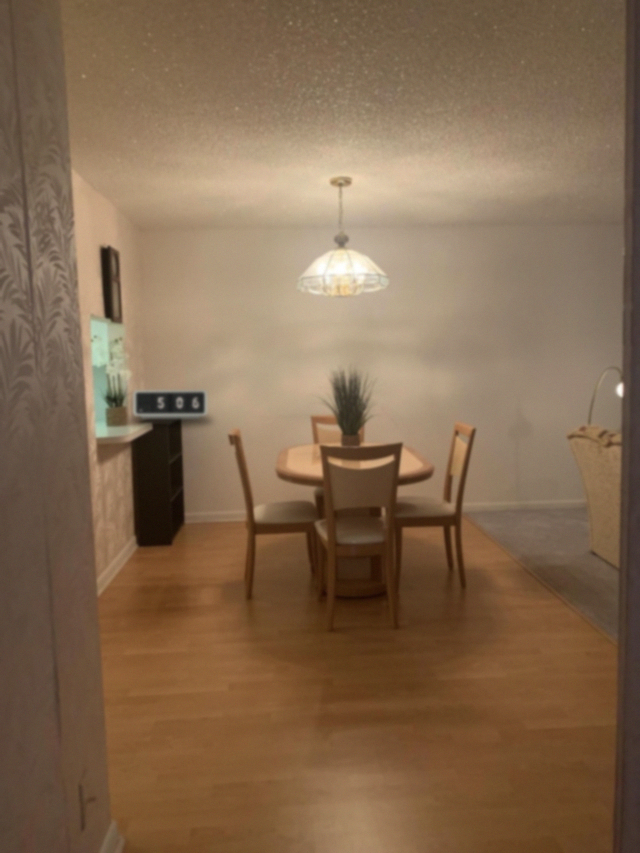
**5:06**
